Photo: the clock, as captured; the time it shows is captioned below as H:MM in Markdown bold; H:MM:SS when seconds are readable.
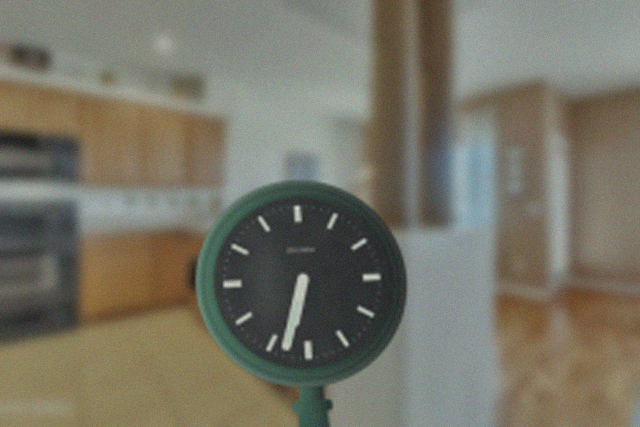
**6:33**
